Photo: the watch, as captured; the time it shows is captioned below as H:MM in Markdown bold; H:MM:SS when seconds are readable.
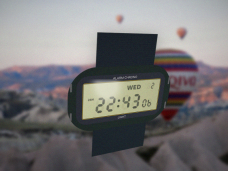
**22:43:06**
